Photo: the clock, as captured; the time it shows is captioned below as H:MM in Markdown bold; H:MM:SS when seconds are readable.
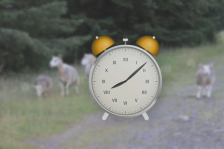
**8:08**
